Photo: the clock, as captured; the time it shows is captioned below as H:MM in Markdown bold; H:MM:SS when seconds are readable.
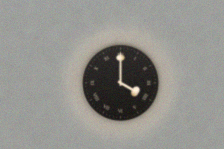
**4:00**
